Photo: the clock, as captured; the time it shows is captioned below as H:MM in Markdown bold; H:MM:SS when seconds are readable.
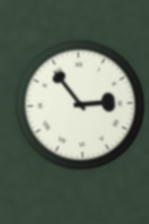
**2:54**
